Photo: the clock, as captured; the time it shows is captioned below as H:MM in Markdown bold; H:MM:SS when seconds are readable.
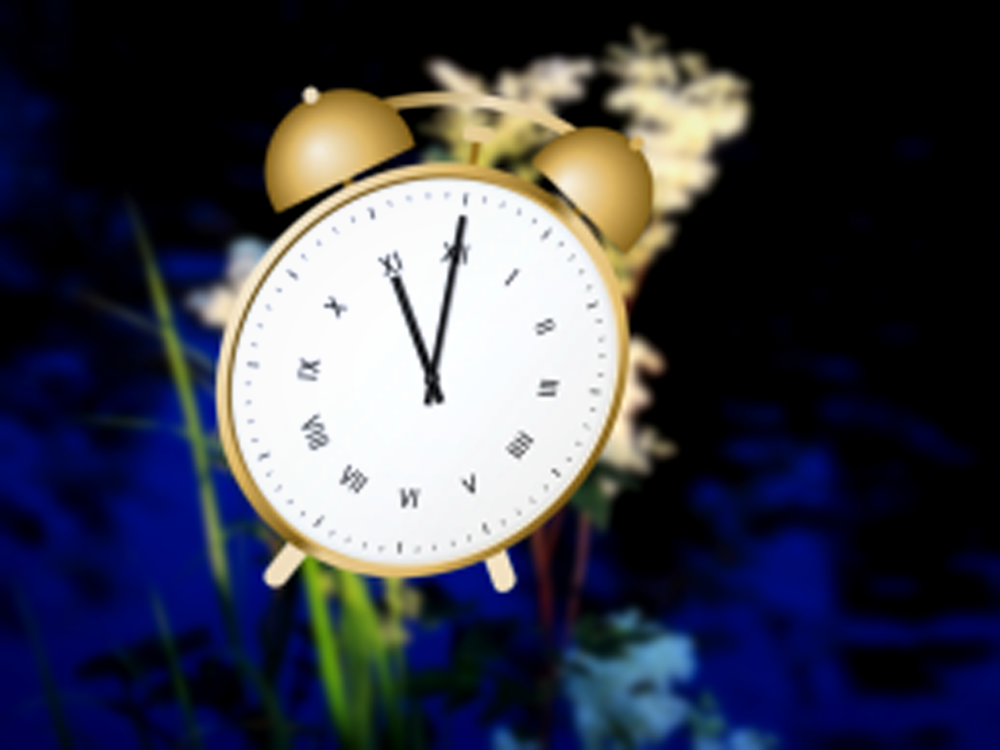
**11:00**
